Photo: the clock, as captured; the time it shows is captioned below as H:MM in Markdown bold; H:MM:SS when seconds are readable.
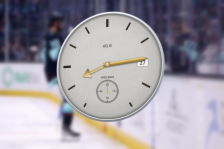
**8:14**
